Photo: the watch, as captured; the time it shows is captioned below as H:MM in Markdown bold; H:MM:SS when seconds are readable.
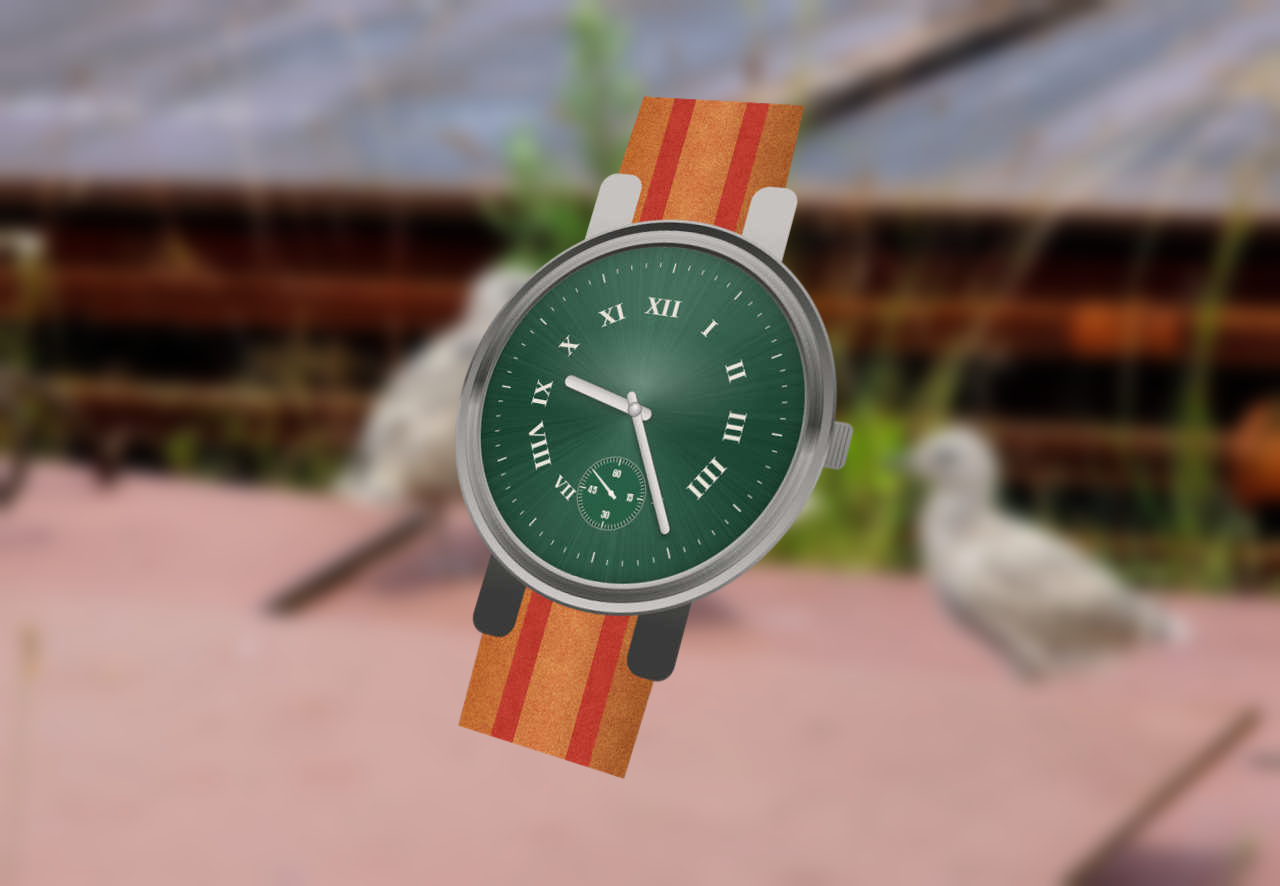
**9:24:51**
